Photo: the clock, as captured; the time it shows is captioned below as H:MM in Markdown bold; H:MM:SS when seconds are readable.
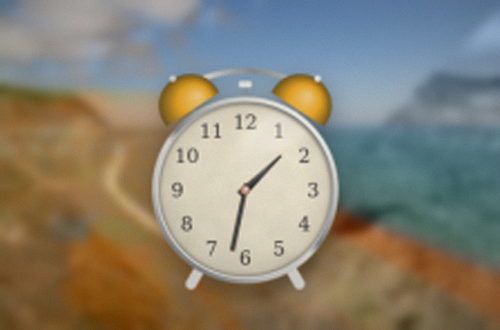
**1:32**
